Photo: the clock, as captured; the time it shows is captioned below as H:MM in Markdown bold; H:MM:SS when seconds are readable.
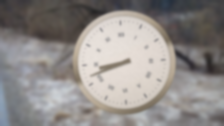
**8:42**
